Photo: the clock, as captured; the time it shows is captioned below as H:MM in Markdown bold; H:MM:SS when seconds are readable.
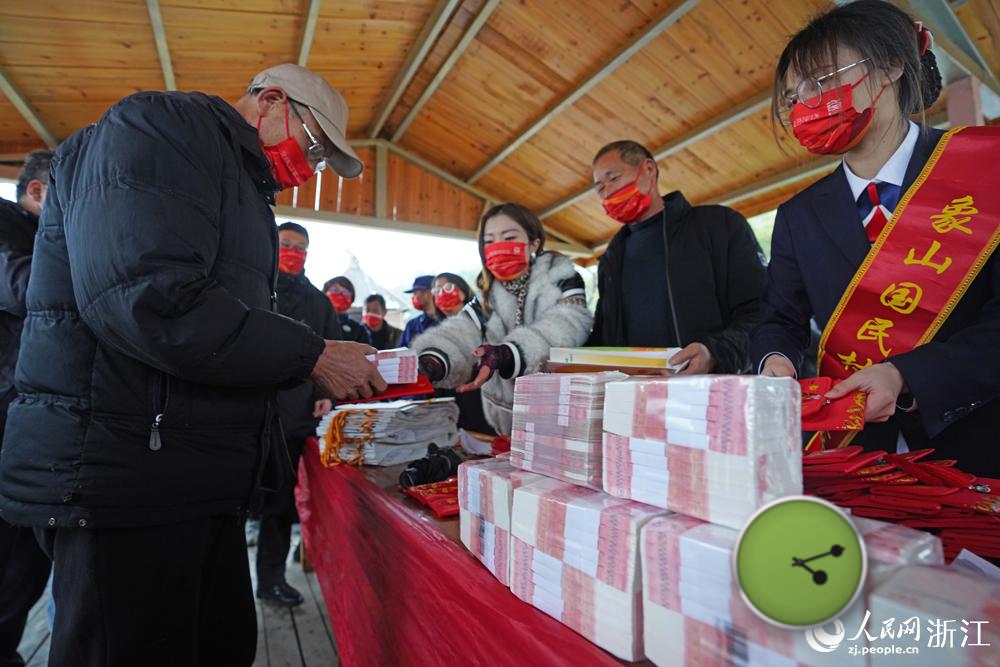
**4:12**
